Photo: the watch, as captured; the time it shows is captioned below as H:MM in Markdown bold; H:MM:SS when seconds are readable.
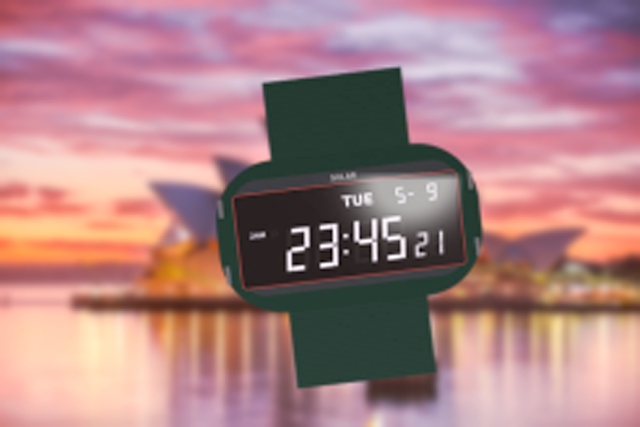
**23:45:21**
